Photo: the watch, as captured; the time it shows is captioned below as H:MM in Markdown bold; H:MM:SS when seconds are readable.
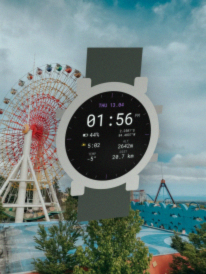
**1:56**
